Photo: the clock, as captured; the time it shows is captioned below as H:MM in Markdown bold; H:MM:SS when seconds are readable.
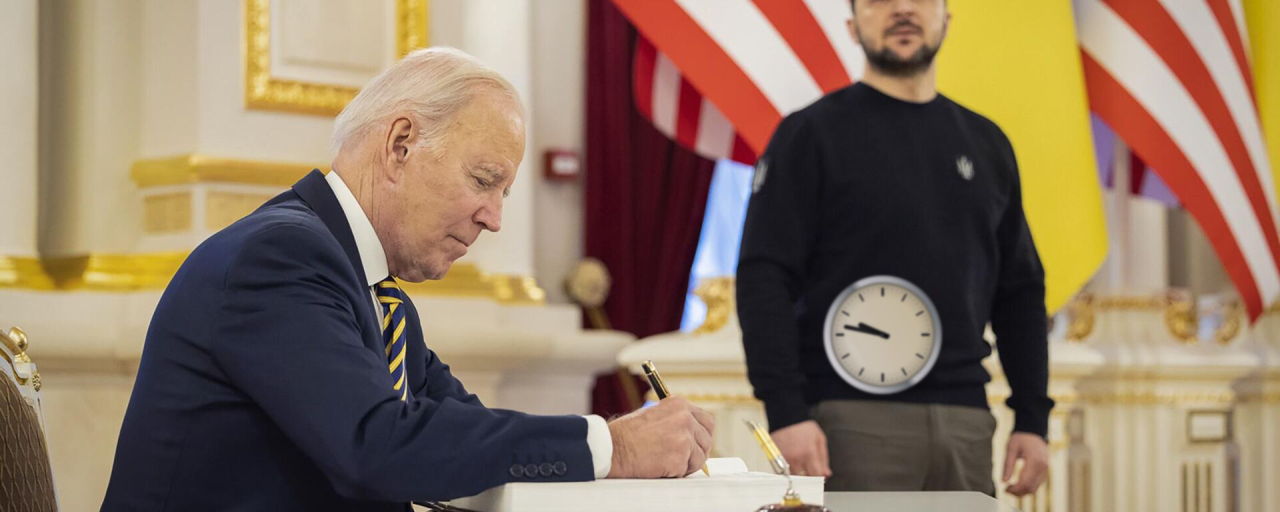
**9:47**
